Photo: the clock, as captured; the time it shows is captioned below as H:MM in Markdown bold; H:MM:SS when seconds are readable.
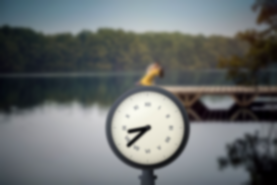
**8:38**
